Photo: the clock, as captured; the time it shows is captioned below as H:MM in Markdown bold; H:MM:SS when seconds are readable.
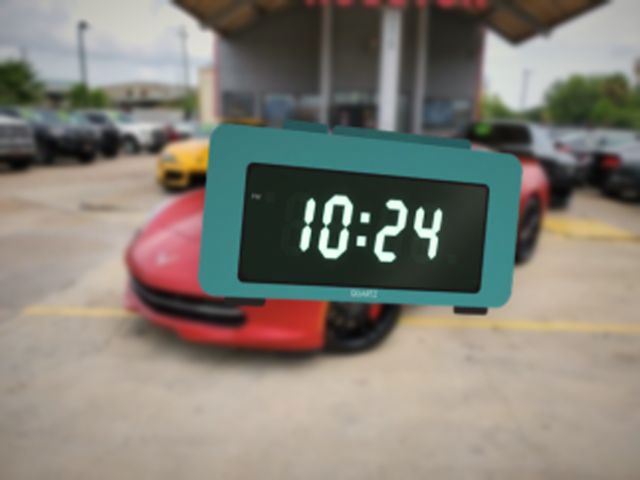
**10:24**
